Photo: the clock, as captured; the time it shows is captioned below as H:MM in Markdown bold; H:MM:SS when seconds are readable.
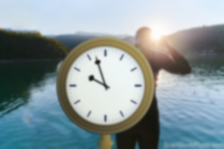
**9:57**
